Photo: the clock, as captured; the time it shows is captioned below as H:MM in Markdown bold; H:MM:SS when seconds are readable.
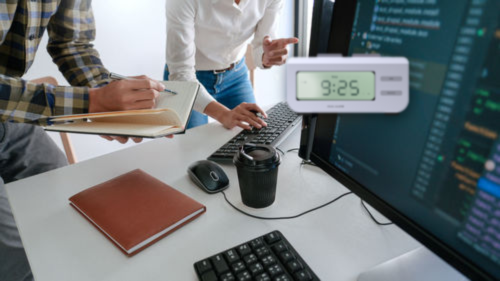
**9:25**
